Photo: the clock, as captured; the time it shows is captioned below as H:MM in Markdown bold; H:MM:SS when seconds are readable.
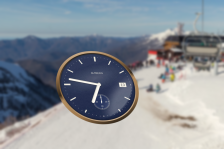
**6:47**
